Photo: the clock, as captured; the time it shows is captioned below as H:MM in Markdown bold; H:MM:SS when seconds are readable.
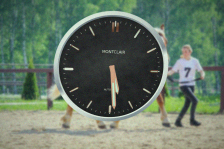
**5:29**
